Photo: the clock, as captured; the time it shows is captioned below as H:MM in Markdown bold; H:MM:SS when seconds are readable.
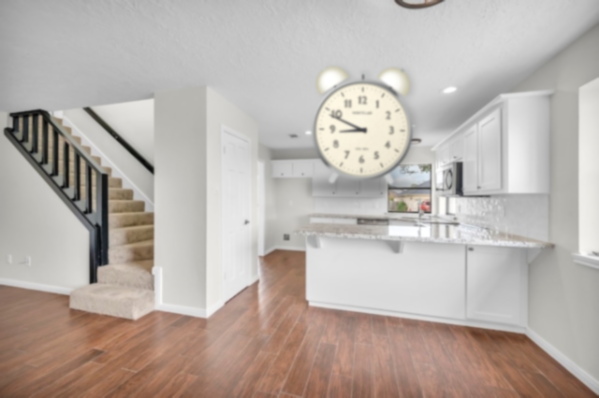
**8:49**
